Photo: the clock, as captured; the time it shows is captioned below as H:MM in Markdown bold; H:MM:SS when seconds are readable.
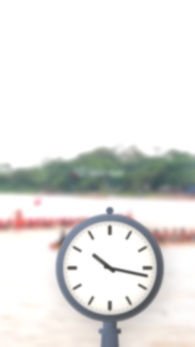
**10:17**
